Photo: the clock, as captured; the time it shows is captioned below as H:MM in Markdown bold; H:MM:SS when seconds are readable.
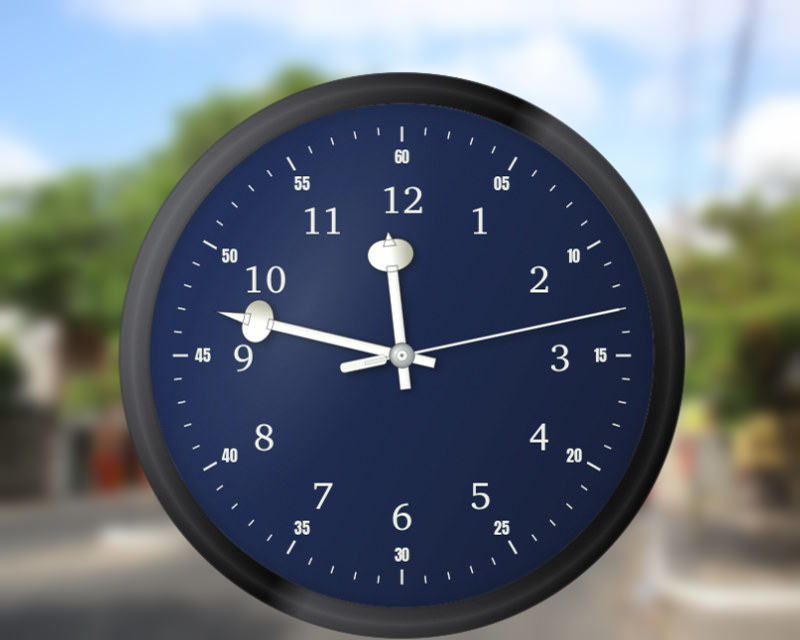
**11:47:13**
